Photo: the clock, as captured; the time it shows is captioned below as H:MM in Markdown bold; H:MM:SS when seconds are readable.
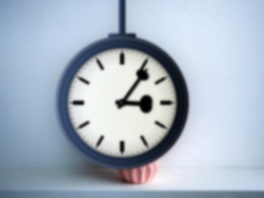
**3:06**
